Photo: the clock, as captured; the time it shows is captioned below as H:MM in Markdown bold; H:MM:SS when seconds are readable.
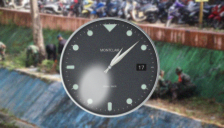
**1:08**
